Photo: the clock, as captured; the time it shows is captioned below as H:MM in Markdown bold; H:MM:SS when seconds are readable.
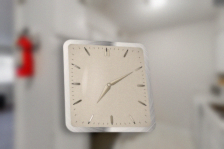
**7:10**
